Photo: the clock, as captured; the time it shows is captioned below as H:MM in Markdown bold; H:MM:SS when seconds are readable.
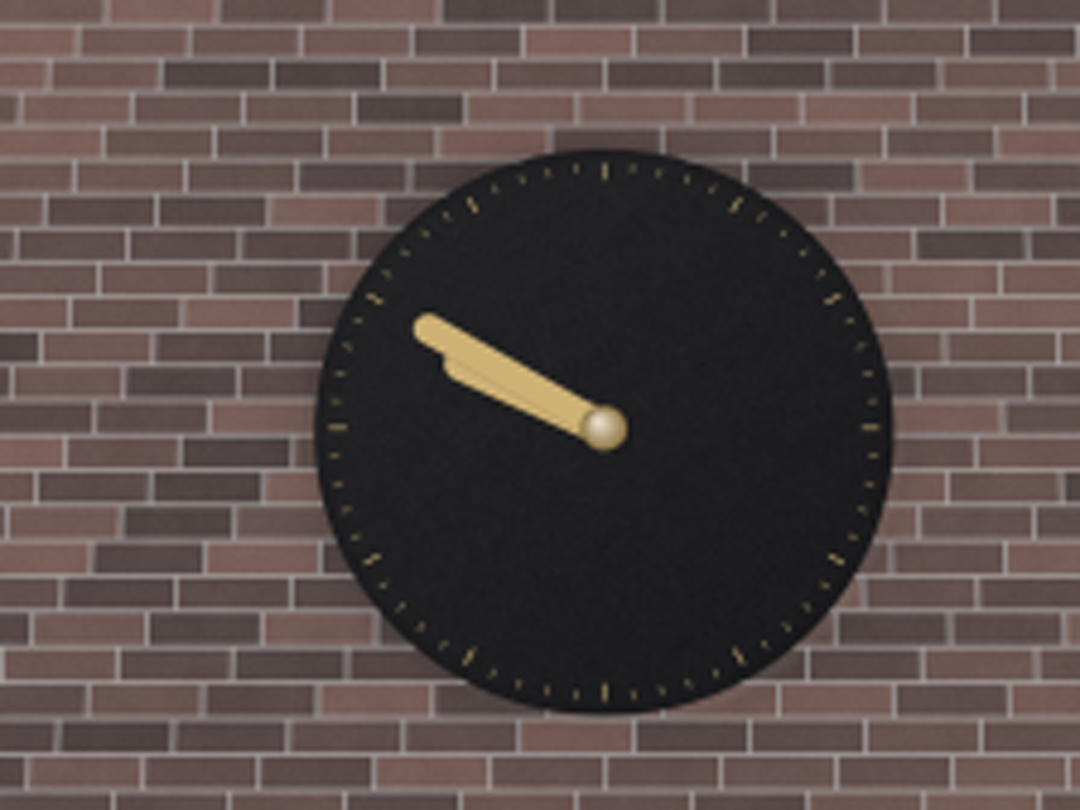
**9:50**
